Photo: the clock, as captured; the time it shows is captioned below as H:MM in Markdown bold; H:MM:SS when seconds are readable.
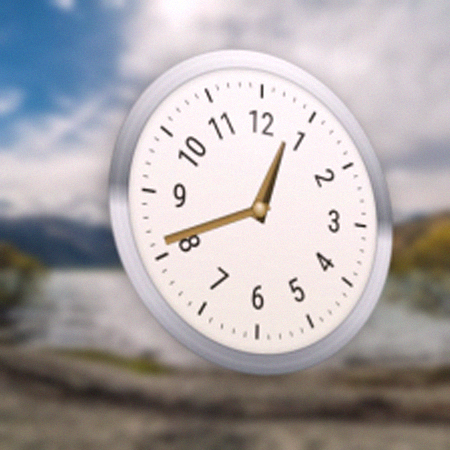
**12:41**
